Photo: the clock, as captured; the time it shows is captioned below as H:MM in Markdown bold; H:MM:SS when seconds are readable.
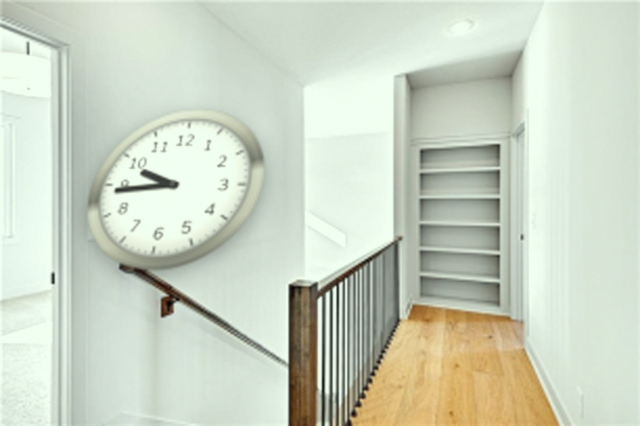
**9:44**
